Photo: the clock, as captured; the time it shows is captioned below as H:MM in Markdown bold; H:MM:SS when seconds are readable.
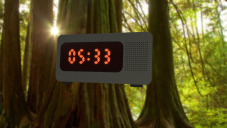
**5:33**
